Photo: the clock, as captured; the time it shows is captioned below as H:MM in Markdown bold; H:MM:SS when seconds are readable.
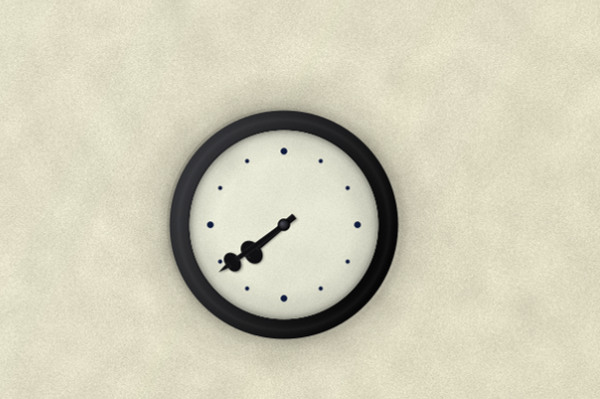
**7:39**
